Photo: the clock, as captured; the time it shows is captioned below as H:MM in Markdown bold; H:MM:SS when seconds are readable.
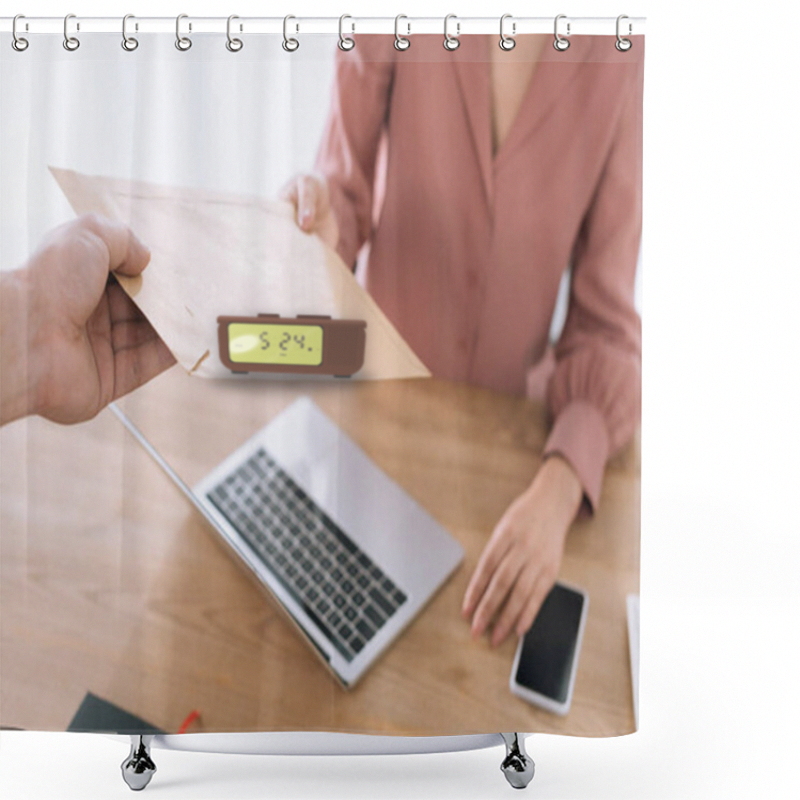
**5:24**
